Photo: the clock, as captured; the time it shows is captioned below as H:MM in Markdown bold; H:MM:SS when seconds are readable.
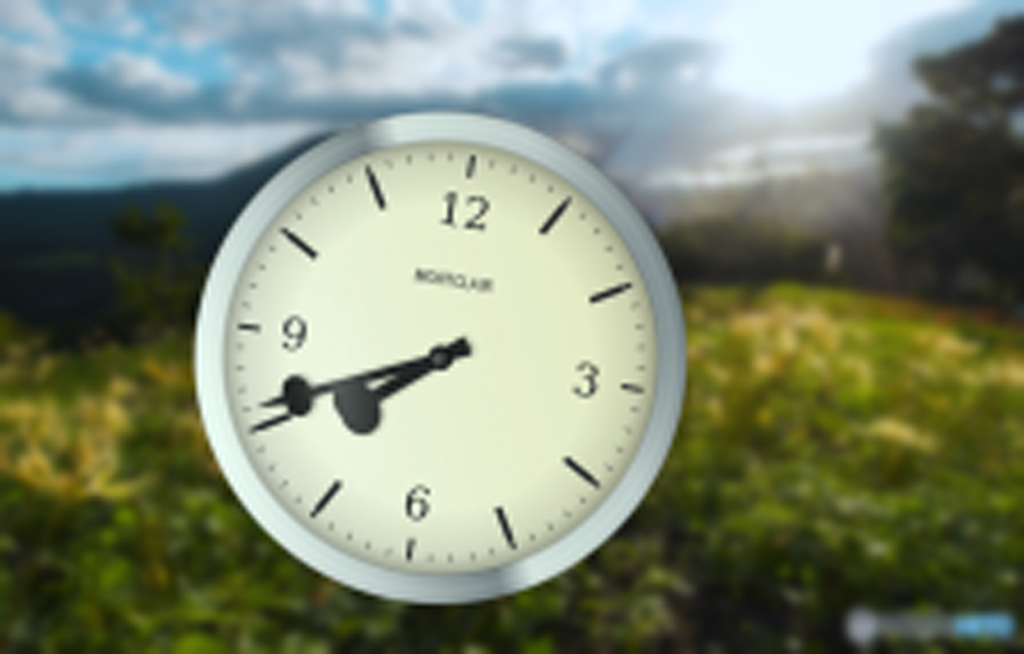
**7:41**
